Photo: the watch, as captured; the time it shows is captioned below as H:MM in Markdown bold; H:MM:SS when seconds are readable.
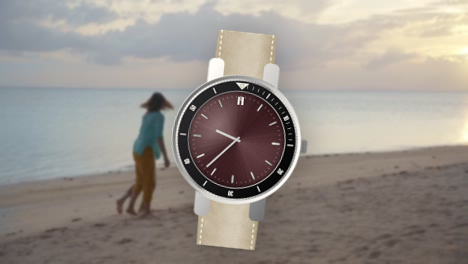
**9:37**
